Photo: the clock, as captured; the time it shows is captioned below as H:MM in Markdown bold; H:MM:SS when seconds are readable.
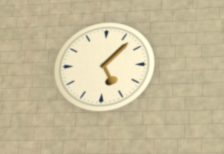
**5:07**
